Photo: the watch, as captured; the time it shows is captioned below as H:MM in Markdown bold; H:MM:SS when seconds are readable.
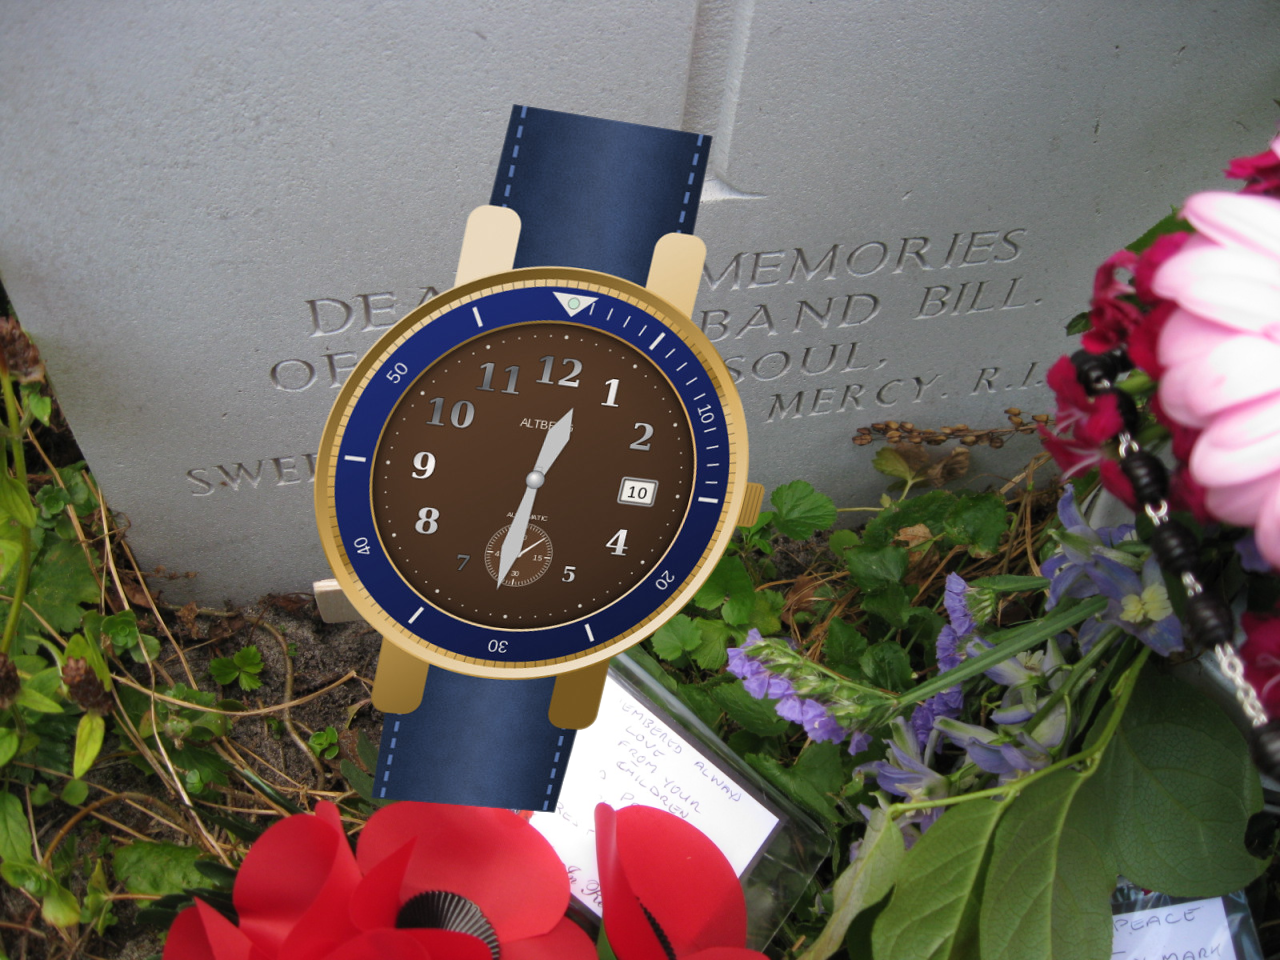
**12:31:08**
